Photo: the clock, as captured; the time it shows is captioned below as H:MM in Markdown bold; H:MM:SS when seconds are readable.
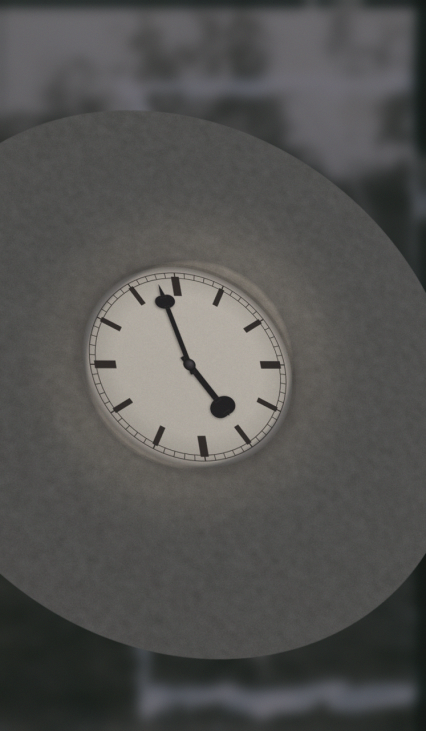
**4:58**
